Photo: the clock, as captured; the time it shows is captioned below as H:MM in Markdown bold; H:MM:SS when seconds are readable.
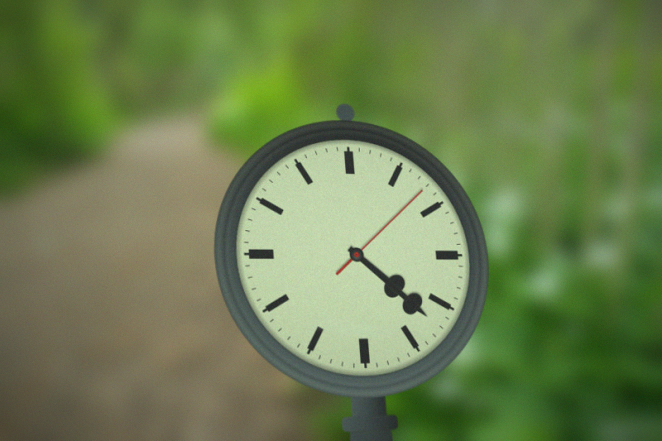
**4:22:08**
